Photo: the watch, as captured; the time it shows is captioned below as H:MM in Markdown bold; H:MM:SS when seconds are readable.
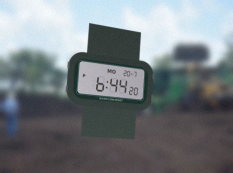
**6:44:20**
